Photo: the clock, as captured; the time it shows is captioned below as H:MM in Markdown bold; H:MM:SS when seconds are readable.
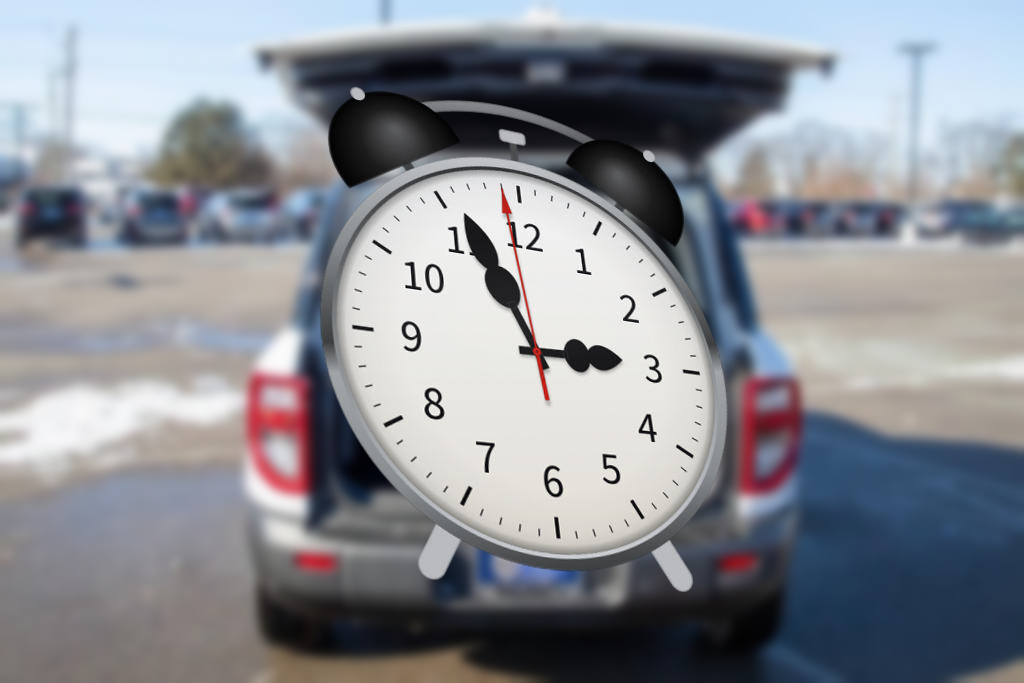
**2:55:59**
